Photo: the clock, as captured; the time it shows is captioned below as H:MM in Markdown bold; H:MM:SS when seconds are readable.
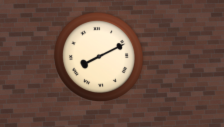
**8:11**
